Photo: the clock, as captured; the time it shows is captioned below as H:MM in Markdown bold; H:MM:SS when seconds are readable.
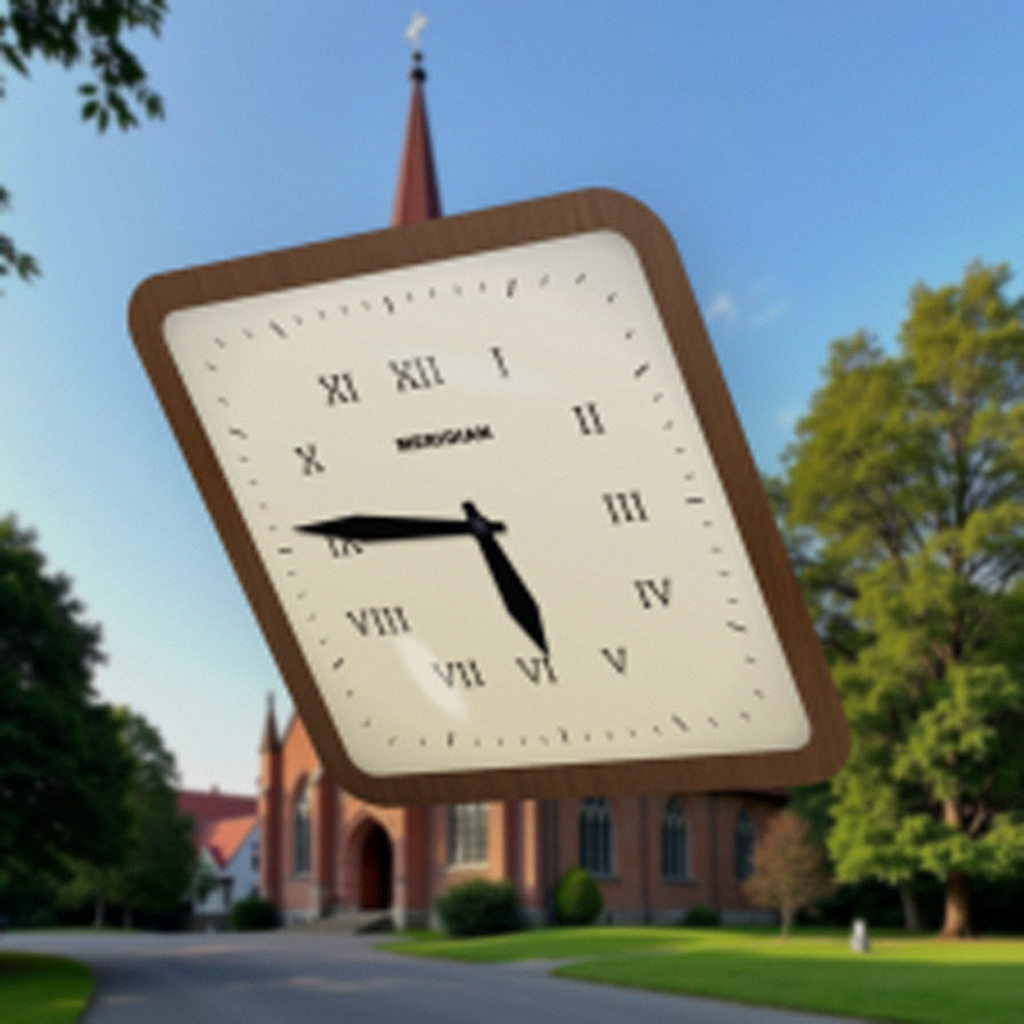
**5:46**
